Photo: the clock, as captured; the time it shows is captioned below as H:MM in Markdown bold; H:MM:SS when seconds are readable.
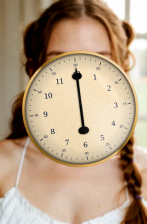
**6:00**
